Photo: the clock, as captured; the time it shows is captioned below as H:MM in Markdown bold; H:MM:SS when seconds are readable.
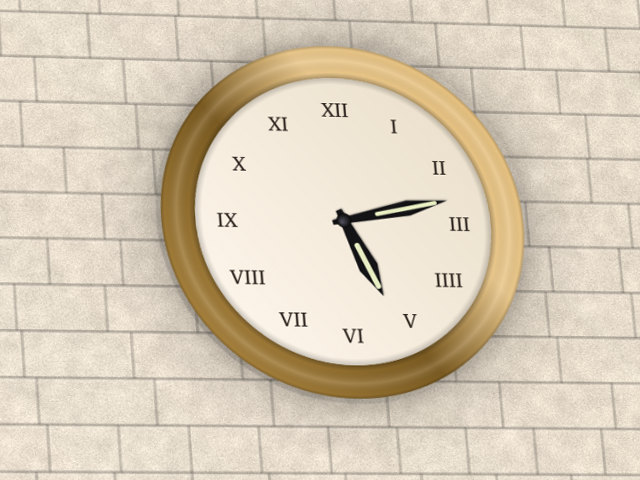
**5:13**
